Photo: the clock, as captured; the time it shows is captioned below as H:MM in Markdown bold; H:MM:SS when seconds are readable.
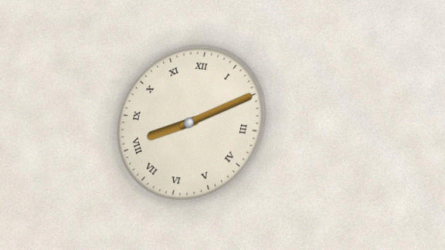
**8:10**
